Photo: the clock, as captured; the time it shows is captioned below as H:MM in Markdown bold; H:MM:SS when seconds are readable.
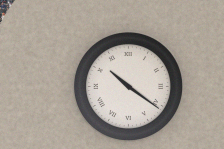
**10:21**
